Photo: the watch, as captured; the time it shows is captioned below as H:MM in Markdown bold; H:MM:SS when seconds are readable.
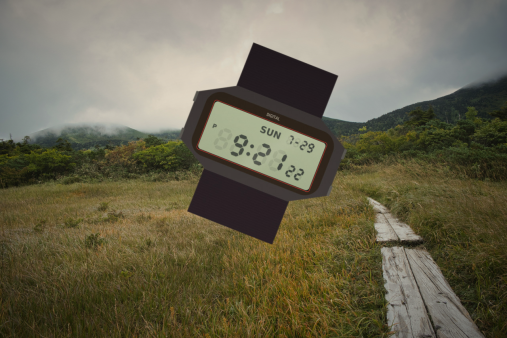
**9:21:22**
